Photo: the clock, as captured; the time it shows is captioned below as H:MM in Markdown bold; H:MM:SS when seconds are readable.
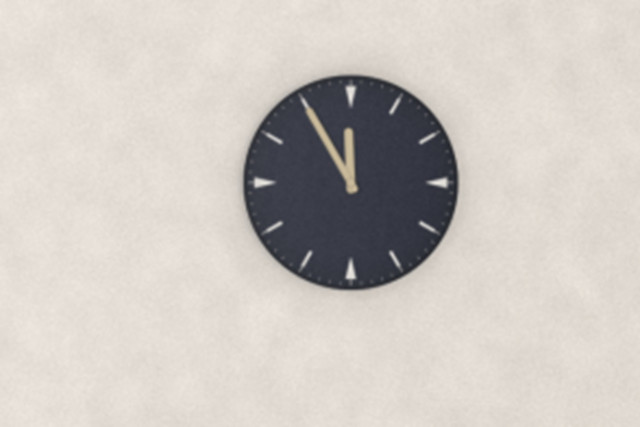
**11:55**
